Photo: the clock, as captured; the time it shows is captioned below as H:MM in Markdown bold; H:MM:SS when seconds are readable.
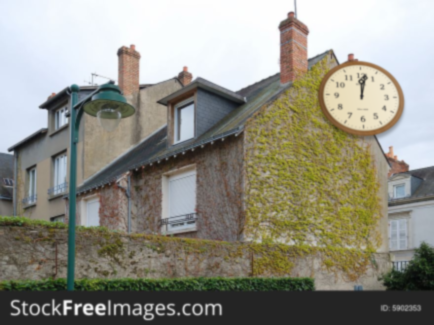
**12:02**
